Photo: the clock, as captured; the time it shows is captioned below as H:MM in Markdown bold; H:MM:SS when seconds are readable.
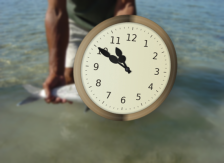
**10:50**
